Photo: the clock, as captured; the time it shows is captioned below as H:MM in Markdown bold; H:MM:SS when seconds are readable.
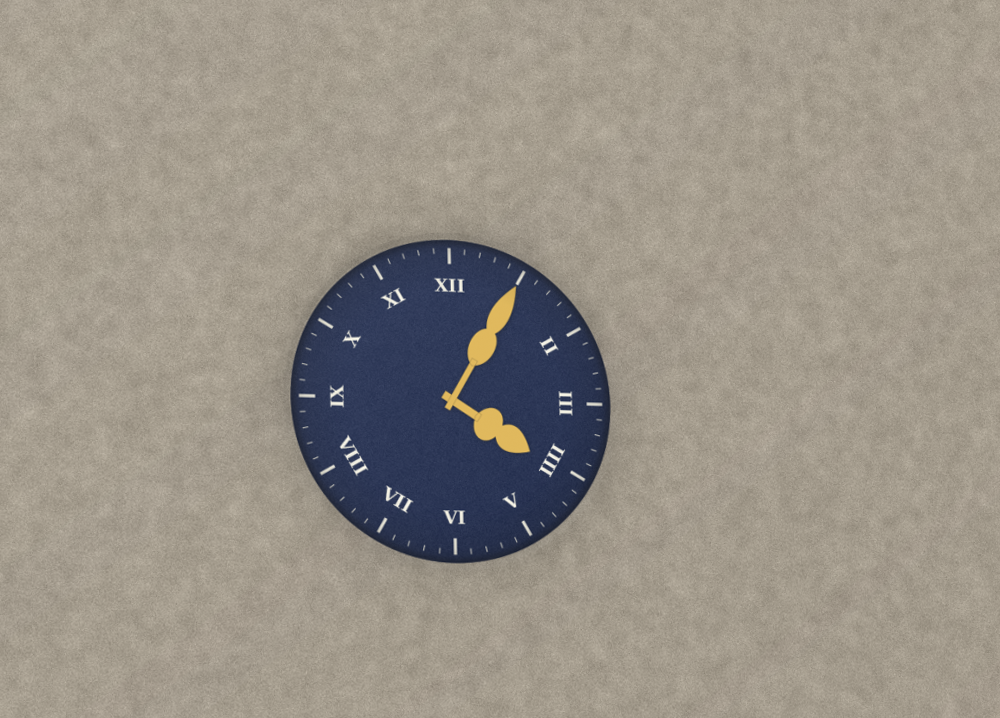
**4:05**
